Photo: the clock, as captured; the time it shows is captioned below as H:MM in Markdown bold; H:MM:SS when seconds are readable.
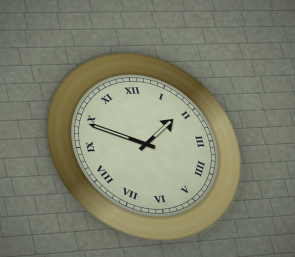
**1:49**
